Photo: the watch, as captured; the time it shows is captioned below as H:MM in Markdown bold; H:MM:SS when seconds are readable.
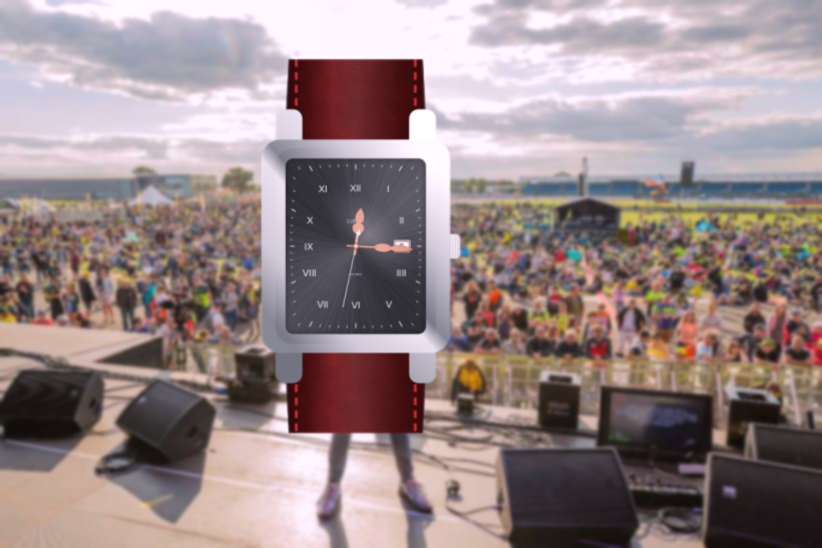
**12:15:32**
